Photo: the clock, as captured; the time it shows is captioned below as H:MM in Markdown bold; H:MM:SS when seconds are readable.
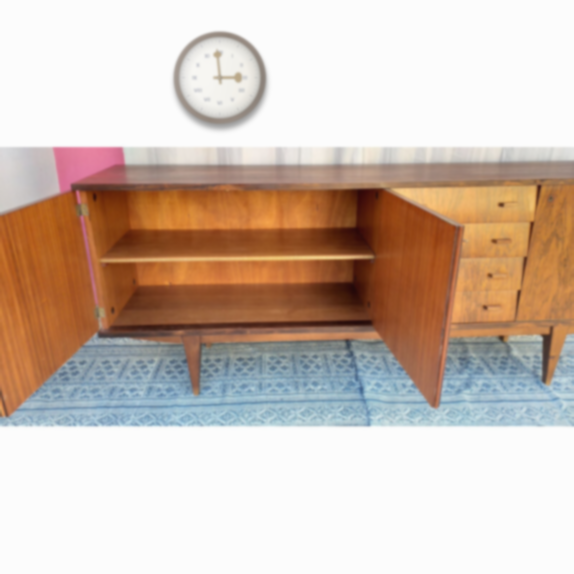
**2:59**
